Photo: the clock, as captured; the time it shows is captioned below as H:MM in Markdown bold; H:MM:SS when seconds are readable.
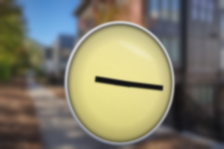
**9:16**
